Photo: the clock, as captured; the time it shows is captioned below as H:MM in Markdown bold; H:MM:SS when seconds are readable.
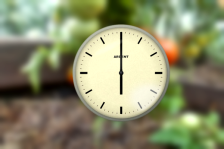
**6:00**
